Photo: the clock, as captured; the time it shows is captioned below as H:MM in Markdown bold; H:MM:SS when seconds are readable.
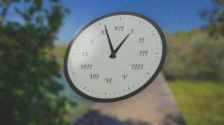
**12:56**
